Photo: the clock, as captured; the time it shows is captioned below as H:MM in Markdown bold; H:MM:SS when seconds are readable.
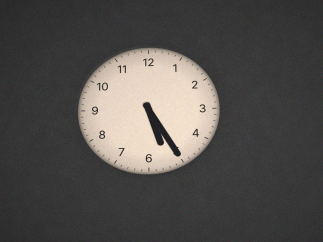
**5:25**
